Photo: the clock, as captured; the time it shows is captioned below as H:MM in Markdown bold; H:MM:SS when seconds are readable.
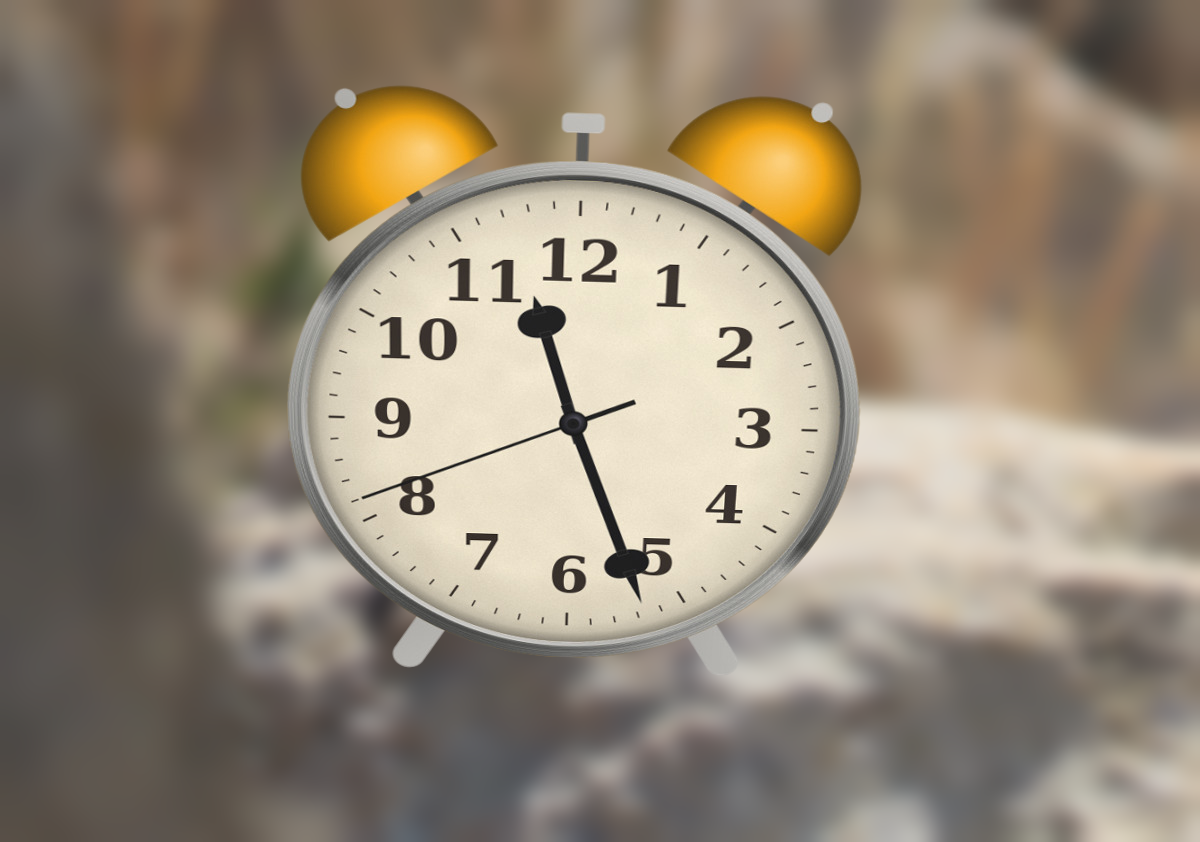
**11:26:41**
